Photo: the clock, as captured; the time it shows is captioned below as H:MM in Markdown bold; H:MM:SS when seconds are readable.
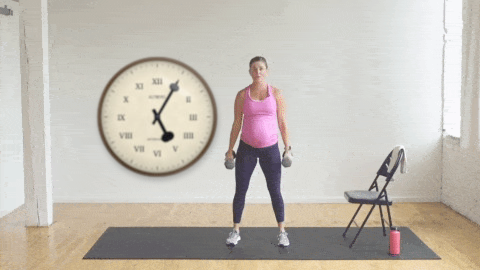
**5:05**
